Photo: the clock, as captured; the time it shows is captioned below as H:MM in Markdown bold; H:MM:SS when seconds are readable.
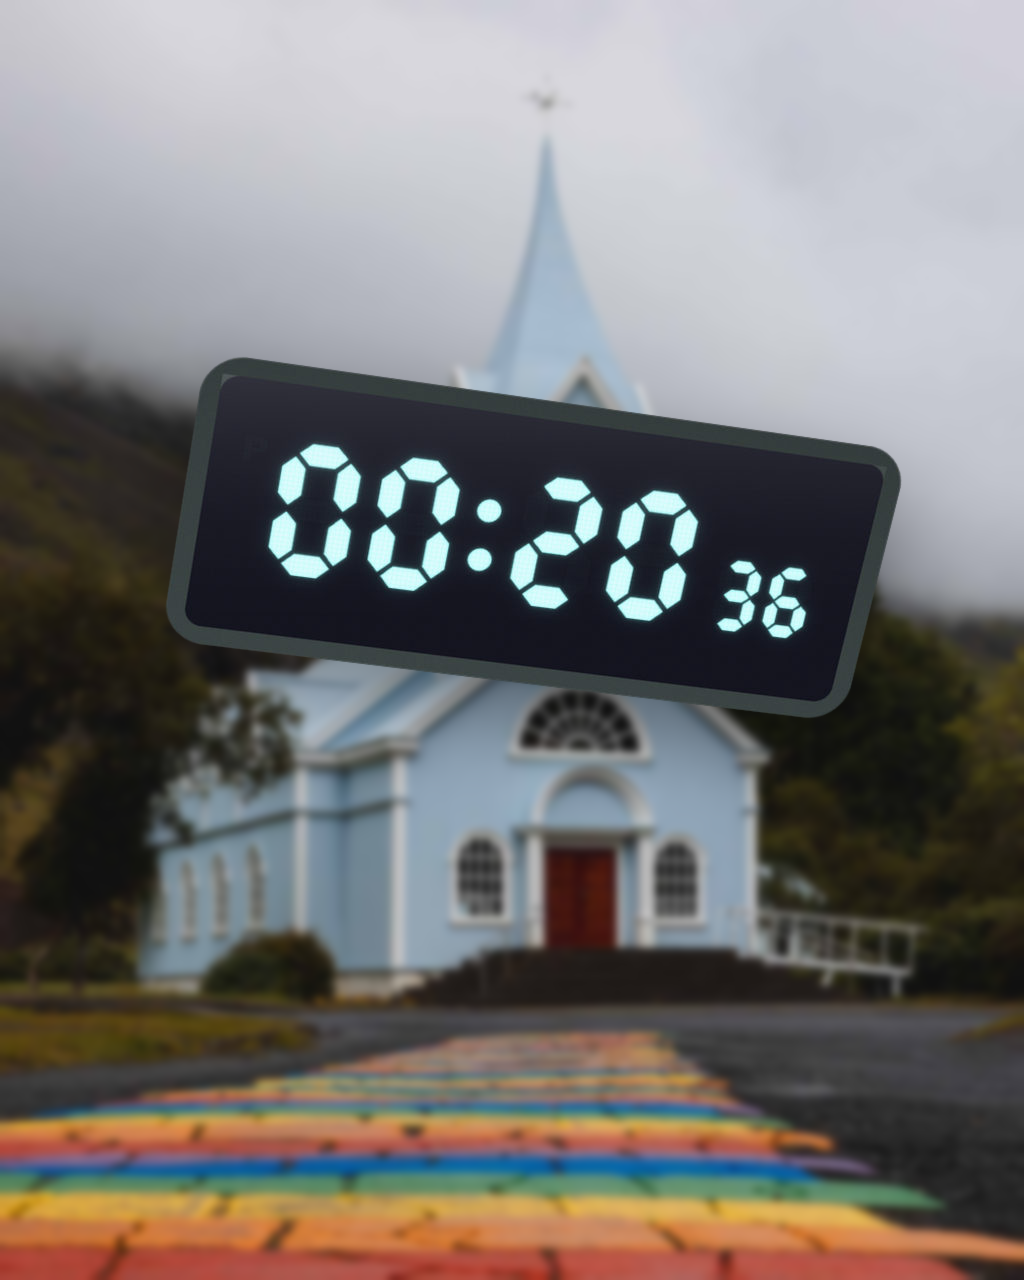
**0:20:36**
